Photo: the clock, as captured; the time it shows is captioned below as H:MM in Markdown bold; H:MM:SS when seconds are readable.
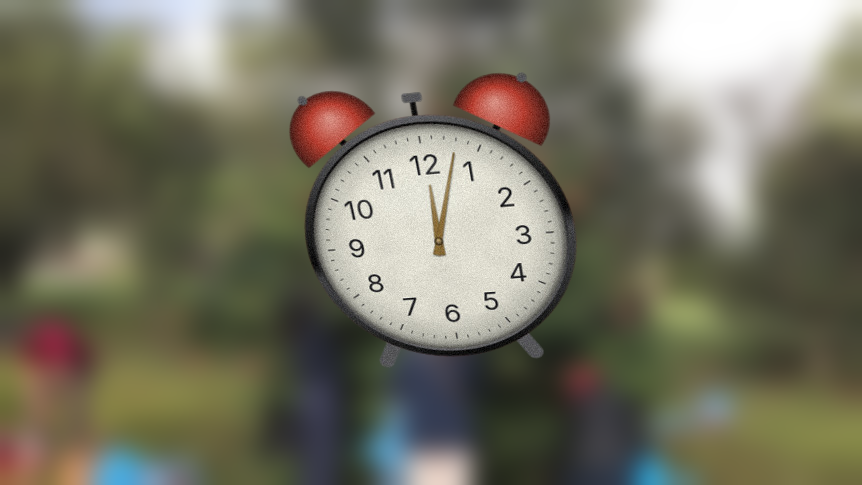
**12:03**
